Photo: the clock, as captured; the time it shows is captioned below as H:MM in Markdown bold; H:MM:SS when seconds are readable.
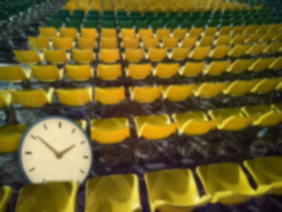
**1:51**
